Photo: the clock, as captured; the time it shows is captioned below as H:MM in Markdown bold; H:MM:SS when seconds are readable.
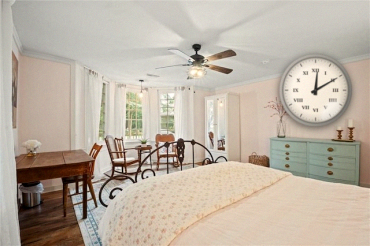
**12:10**
